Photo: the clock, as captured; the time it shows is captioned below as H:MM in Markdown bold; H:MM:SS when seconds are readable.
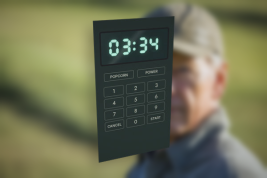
**3:34**
